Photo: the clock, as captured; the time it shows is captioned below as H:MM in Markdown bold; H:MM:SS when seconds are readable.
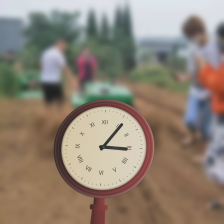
**3:06**
